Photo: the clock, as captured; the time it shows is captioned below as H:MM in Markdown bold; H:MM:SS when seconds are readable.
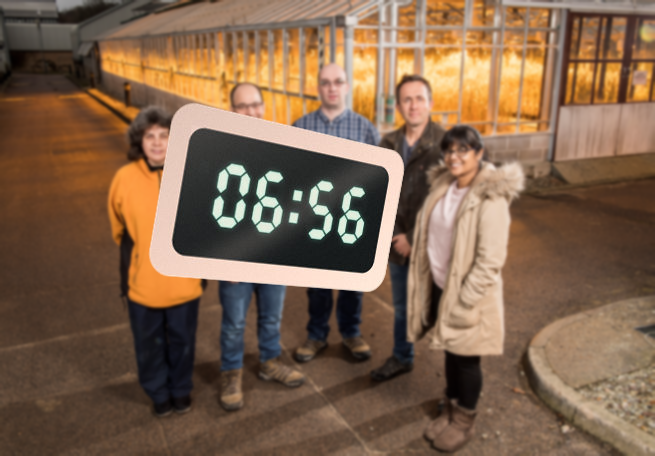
**6:56**
